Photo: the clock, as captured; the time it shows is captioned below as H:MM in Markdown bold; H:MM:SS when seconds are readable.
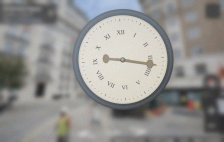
**9:17**
